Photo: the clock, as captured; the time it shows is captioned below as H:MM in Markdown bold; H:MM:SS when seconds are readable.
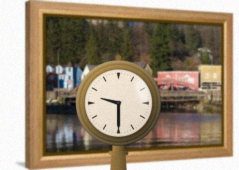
**9:30**
